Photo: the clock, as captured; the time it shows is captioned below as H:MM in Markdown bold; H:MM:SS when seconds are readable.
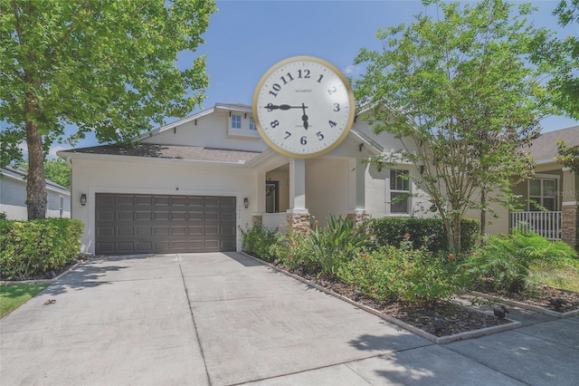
**5:45**
